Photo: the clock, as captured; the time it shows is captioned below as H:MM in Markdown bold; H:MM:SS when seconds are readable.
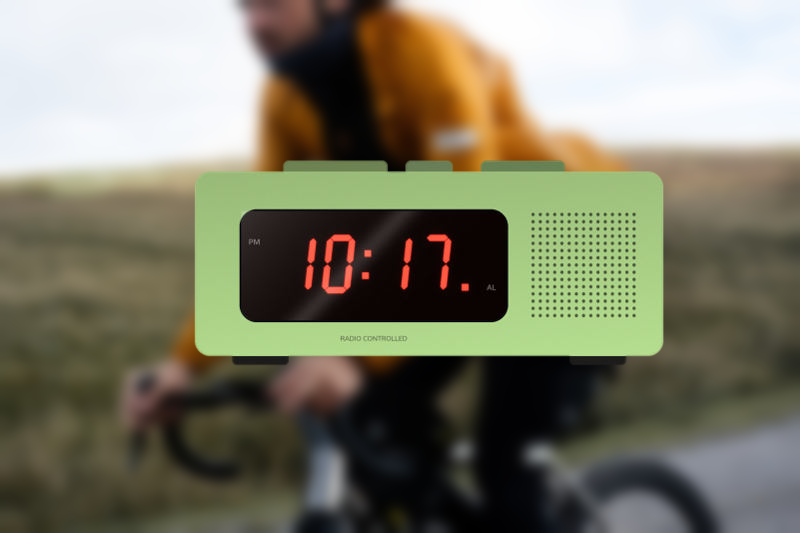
**10:17**
